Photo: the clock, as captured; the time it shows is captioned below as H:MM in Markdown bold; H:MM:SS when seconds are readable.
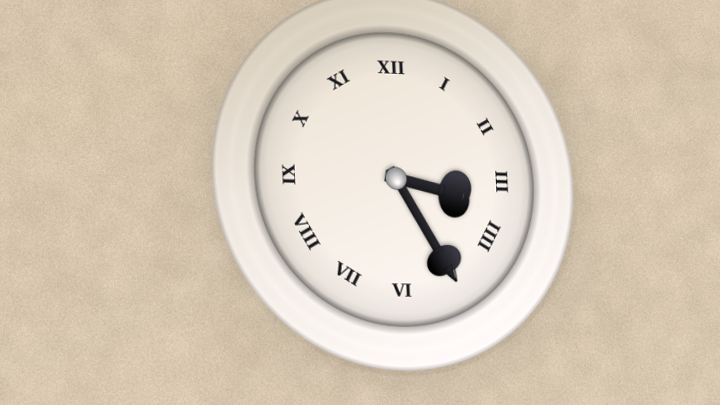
**3:25**
